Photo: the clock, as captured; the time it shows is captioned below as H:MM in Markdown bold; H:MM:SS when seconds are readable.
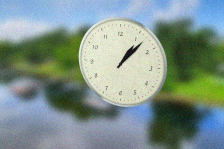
**1:07**
